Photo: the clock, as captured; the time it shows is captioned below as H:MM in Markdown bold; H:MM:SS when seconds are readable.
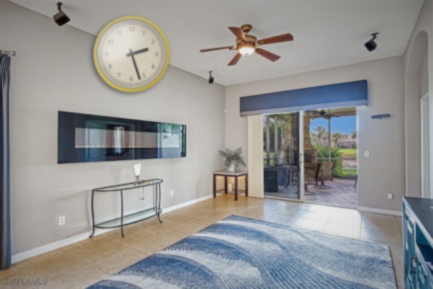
**2:27**
